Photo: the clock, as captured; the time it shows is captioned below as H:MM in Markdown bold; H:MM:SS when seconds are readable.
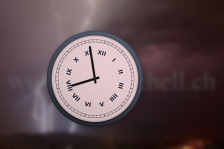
**7:56**
